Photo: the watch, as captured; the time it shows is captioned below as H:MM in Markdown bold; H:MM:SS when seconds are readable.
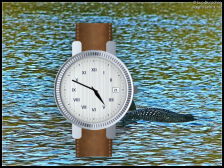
**4:49**
